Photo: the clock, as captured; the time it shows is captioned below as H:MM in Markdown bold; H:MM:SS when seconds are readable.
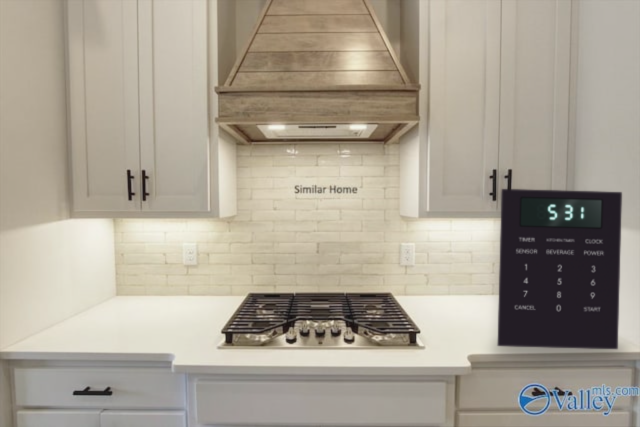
**5:31**
